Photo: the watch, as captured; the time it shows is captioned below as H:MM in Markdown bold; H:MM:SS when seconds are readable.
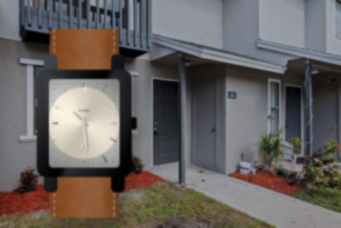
**10:29**
